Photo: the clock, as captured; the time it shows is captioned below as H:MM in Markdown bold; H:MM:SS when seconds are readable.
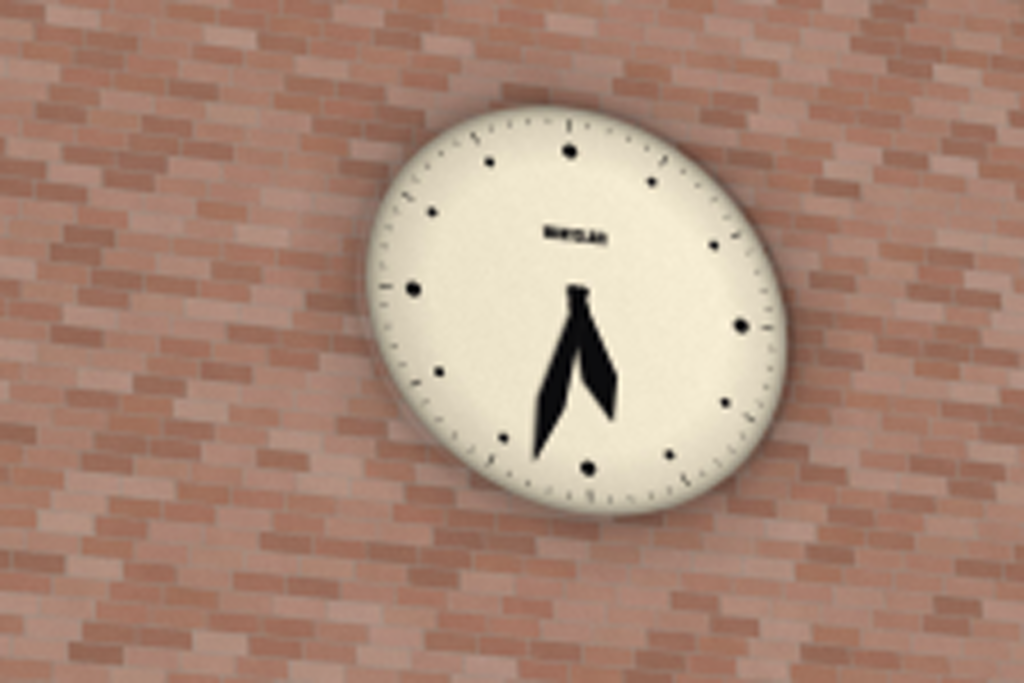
**5:33**
